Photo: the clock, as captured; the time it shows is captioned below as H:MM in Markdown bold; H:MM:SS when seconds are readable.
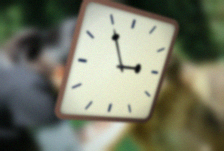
**2:55**
